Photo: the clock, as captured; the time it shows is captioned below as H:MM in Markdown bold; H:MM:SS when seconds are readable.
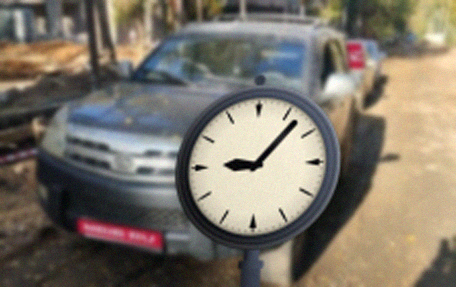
**9:07**
